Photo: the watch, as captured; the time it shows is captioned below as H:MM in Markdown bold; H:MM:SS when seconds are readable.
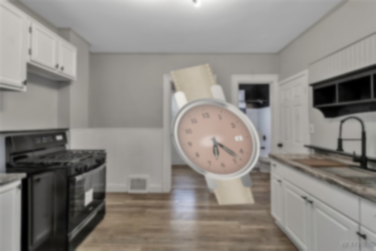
**6:23**
